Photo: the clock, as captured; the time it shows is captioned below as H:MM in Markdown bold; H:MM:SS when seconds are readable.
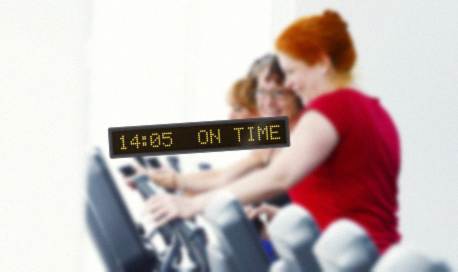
**14:05**
